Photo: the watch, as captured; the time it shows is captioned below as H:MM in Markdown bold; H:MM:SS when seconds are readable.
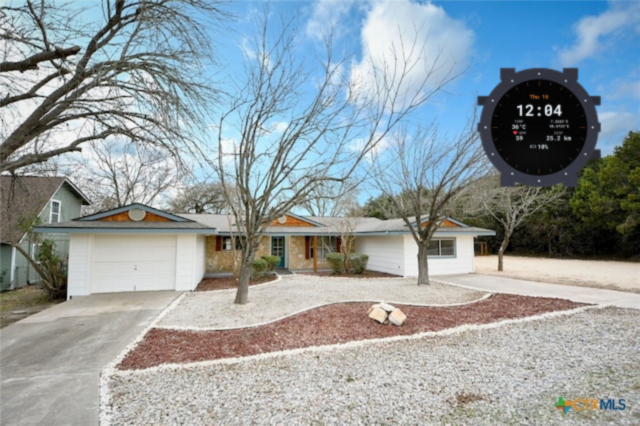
**12:04**
